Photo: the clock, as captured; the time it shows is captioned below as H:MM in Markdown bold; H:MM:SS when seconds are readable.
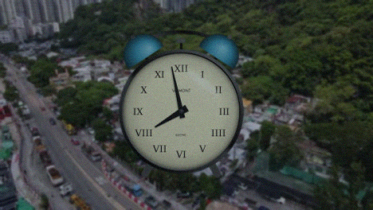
**7:58**
